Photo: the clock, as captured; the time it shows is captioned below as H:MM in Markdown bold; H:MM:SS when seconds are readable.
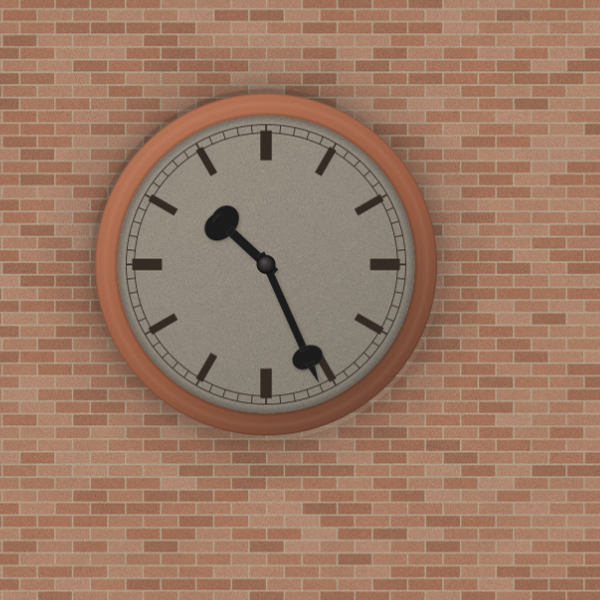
**10:26**
